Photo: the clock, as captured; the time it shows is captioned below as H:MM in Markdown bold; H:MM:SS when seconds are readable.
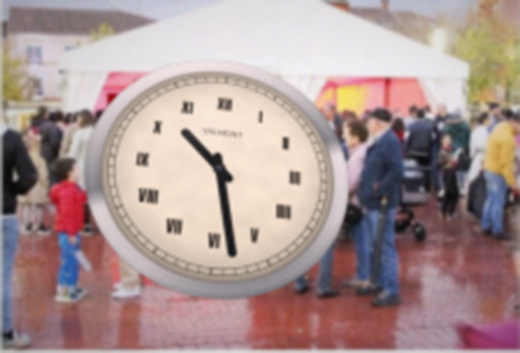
**10:28**
